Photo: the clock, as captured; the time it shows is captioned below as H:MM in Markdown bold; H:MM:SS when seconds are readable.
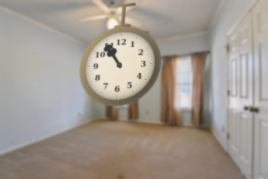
**10:54**
